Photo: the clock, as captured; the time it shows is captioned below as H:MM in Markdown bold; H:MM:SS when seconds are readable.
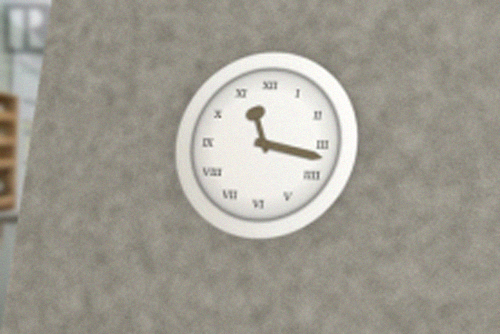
**11:17**
